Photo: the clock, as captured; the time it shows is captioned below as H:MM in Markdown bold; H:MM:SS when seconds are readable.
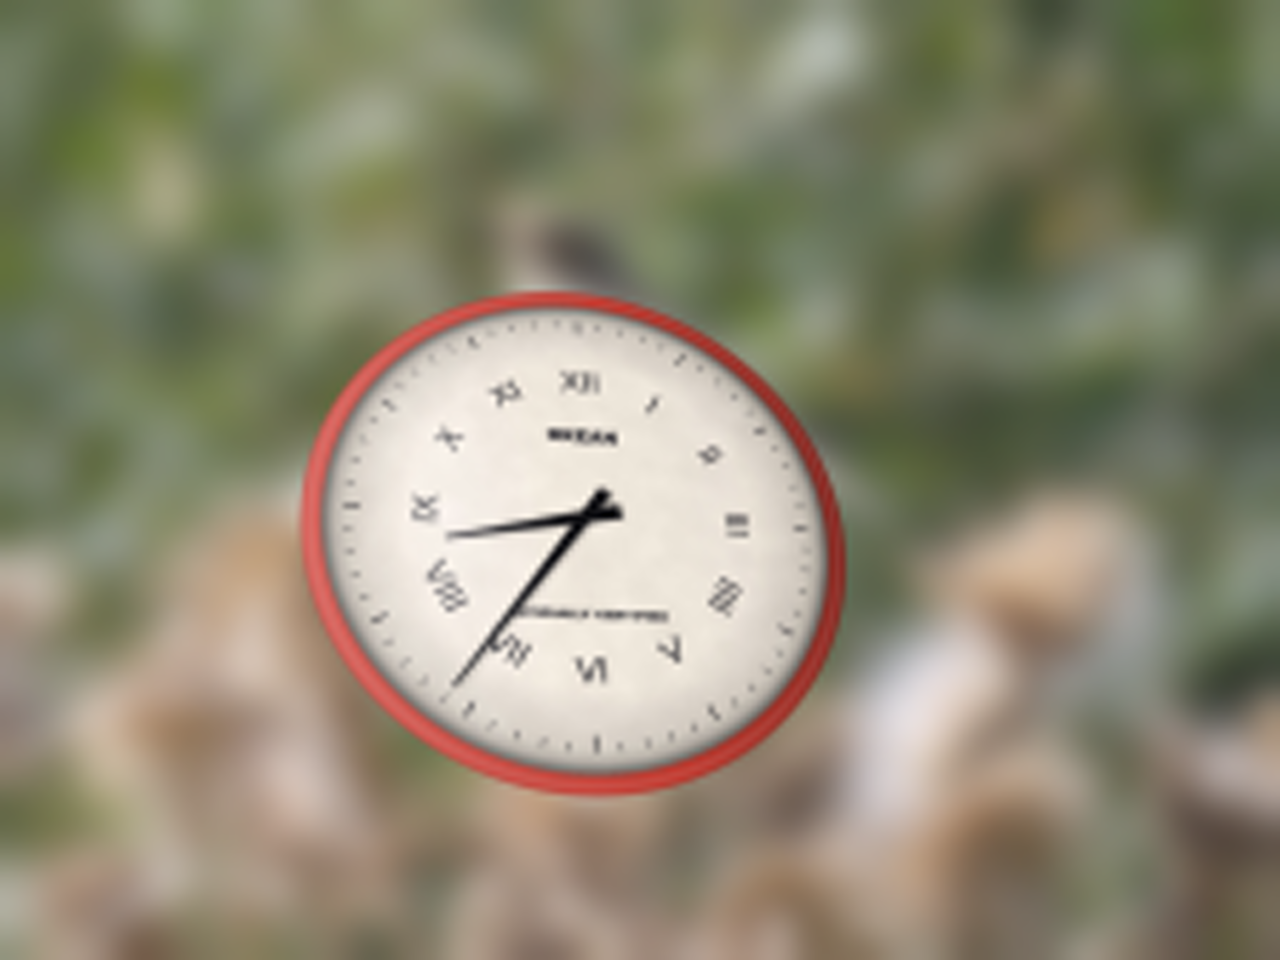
**8:36**
